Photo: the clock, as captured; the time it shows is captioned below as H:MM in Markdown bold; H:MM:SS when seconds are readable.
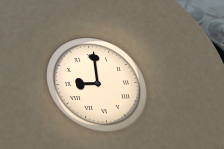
**9:01**
